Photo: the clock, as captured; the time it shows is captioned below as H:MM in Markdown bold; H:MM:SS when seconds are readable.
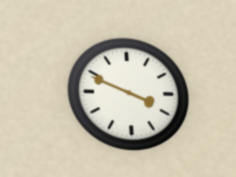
**3:49**
